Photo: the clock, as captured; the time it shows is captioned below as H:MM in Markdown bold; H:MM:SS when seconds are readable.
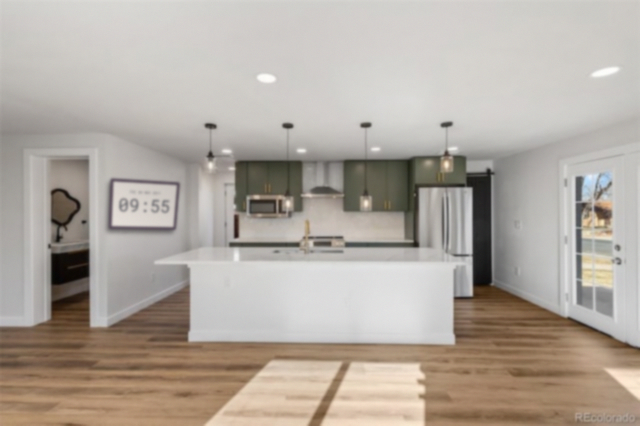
**9:55**
